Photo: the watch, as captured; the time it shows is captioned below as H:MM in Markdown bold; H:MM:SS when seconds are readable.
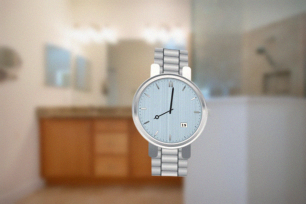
**8:01**
